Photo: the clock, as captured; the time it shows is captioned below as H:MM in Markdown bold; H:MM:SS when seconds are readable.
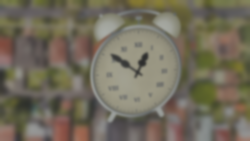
**12:51**
